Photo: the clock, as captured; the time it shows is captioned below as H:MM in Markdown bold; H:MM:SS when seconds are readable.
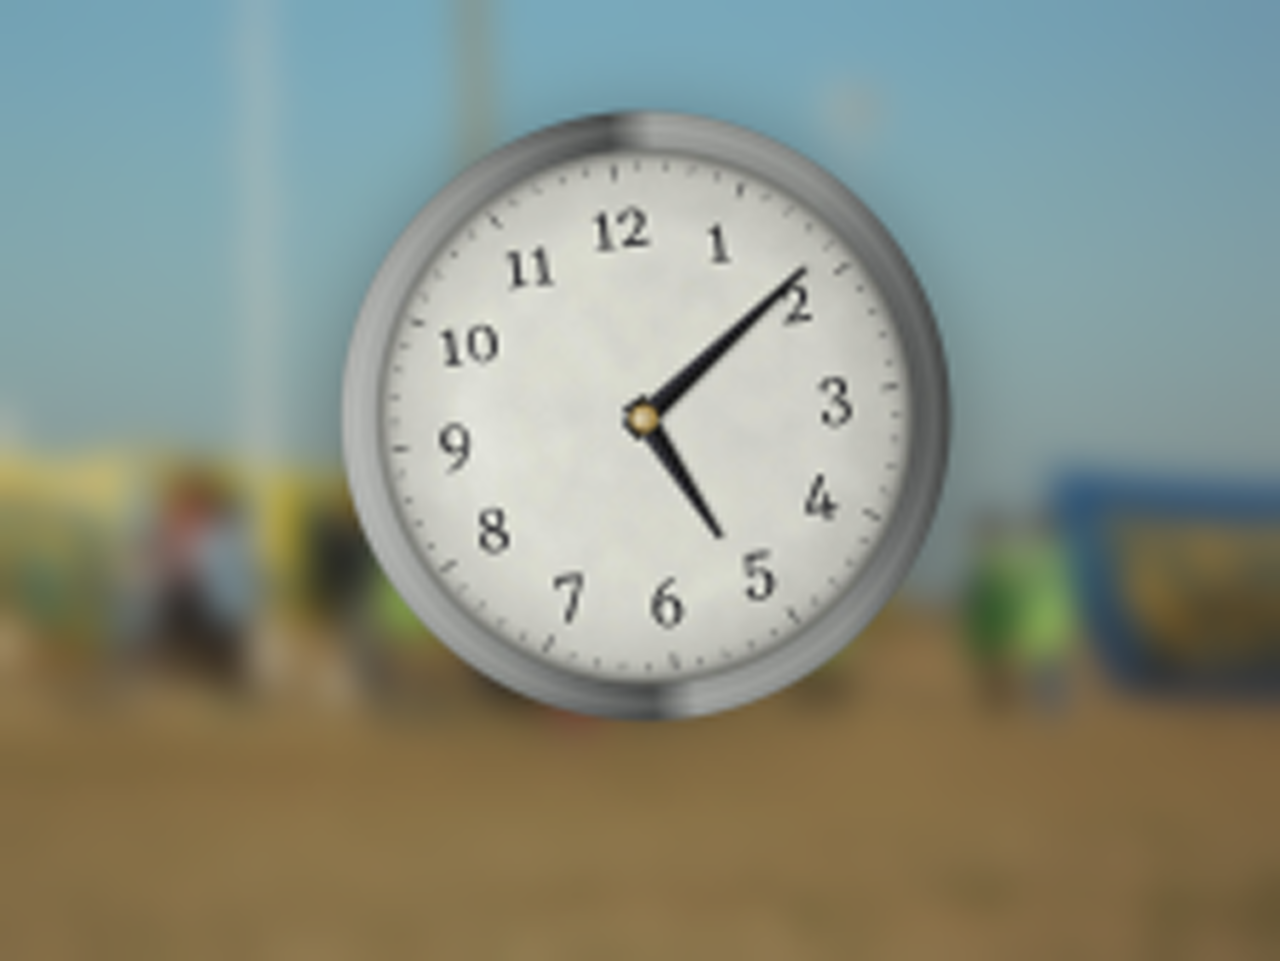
**5:09**
